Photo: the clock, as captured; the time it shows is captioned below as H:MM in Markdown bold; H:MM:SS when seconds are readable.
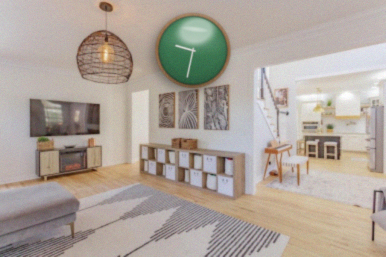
**9:32**
